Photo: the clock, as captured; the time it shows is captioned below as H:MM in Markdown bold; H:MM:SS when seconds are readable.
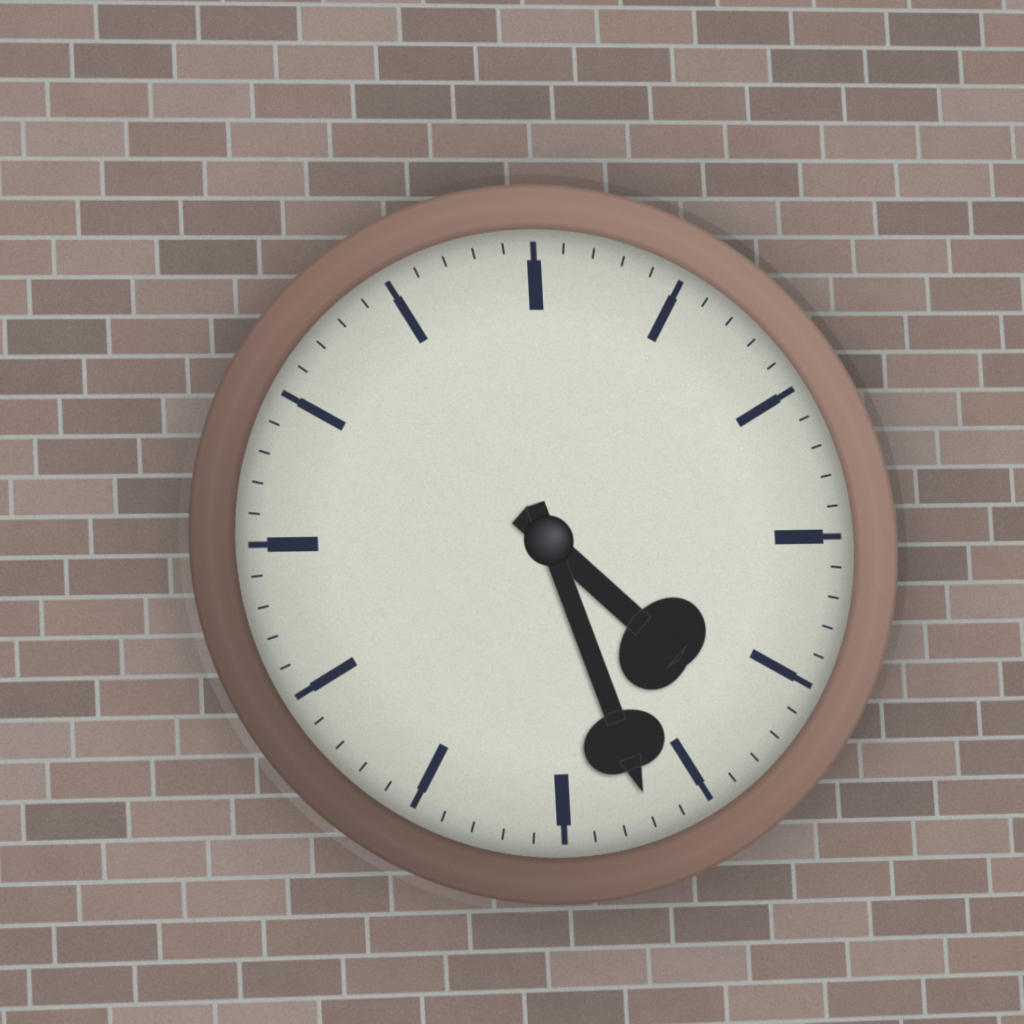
**4:27**
